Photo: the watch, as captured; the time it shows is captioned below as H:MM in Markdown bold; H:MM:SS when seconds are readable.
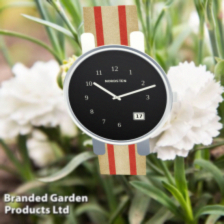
**10:12**
